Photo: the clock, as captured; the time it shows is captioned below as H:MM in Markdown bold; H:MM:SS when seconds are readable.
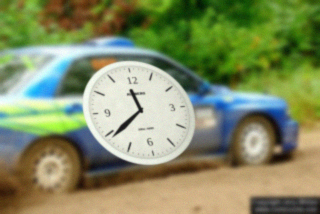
**11:39**
